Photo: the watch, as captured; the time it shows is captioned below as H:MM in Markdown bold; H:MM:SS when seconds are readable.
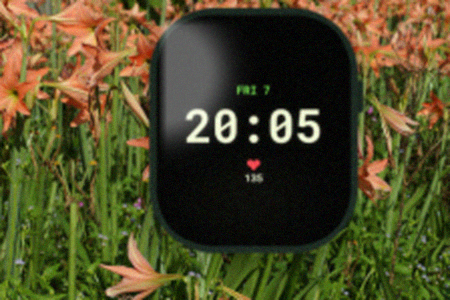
**20:05**
